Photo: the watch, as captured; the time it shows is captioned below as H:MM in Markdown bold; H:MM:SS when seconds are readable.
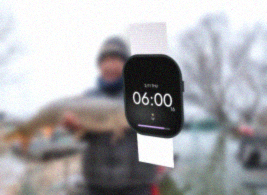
**6:00**
